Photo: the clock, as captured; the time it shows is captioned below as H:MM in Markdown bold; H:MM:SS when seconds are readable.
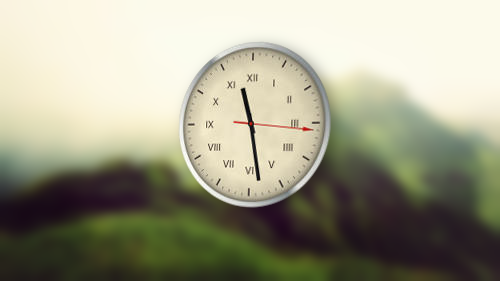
**11:28:16**
